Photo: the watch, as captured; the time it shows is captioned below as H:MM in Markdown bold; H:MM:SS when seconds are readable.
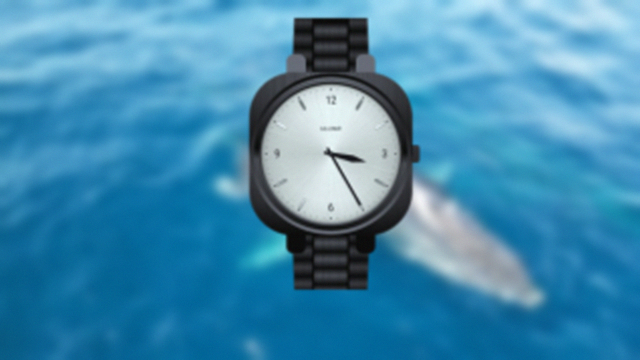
**3:25**
